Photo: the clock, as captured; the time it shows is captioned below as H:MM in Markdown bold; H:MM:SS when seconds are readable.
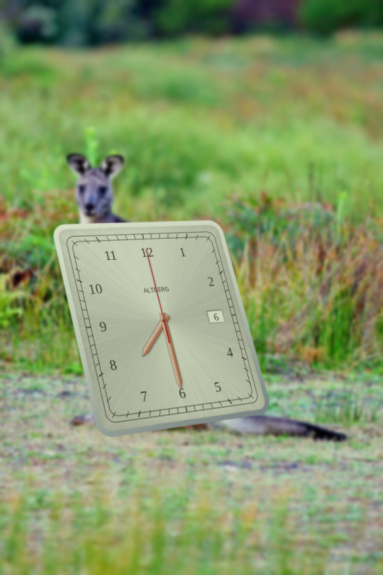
**7:30:00**
